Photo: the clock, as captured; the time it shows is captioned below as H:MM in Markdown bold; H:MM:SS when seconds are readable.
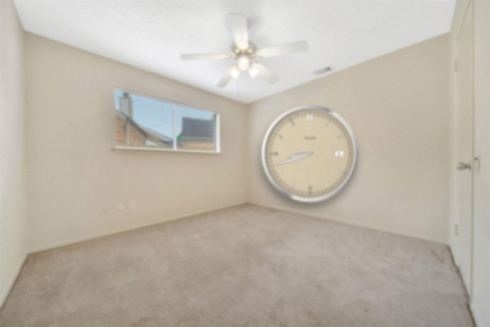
**8:42**
